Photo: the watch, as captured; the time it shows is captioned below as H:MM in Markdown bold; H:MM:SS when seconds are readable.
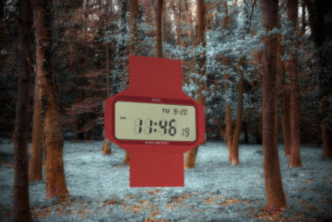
**11:46**
